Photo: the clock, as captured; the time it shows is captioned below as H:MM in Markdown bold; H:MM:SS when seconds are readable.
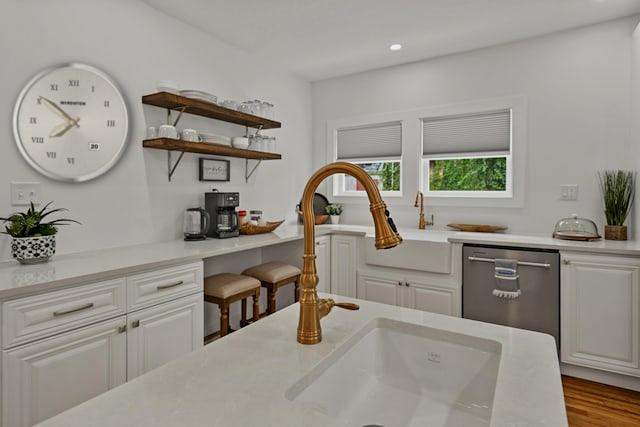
**7:51**
